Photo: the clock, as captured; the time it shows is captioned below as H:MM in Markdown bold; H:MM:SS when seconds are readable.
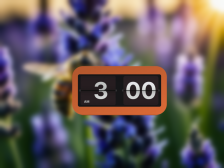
**3:00**
